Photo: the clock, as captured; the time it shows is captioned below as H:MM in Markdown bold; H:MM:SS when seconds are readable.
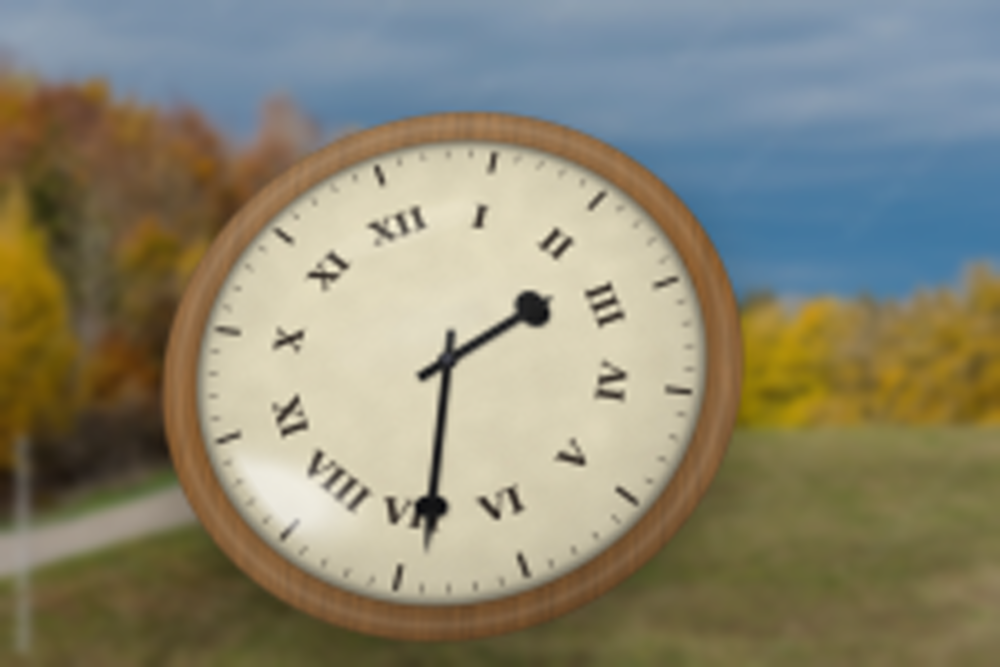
**2:34**
